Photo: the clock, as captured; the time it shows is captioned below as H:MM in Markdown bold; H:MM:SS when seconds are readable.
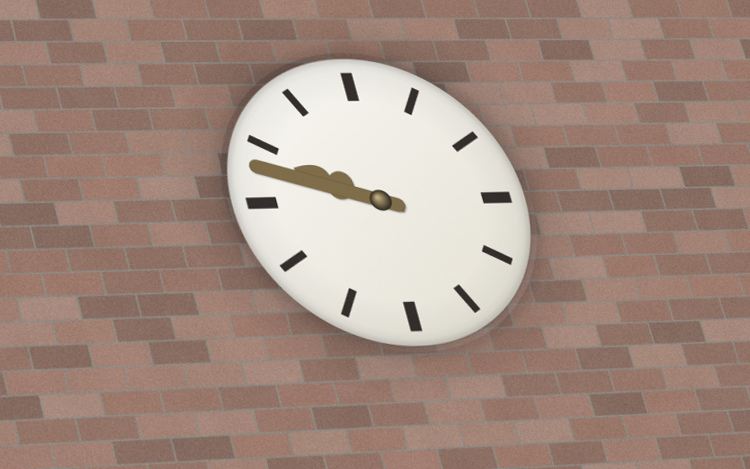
**9:48**
